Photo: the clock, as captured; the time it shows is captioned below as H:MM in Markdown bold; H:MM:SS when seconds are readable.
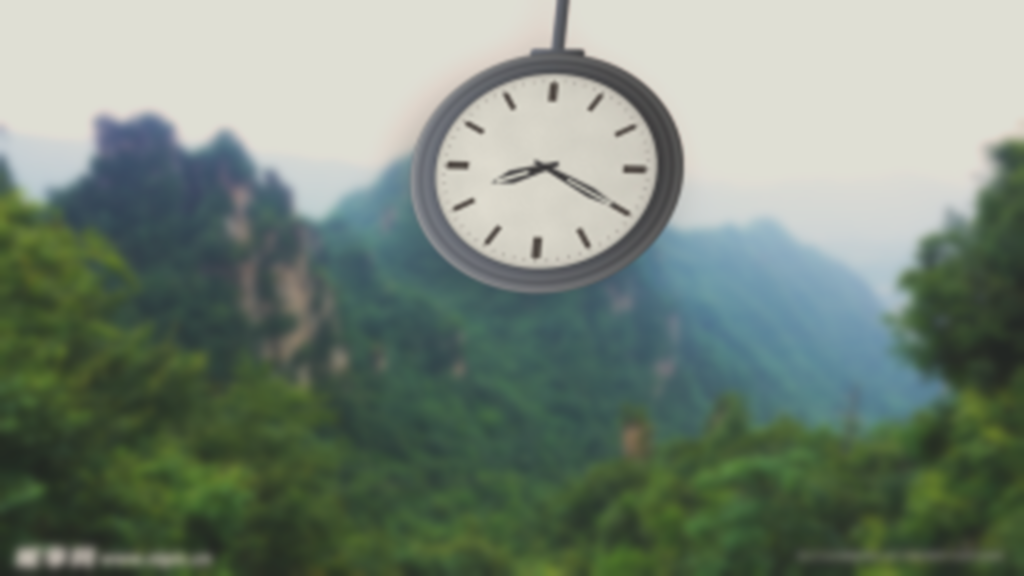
**8:20**
